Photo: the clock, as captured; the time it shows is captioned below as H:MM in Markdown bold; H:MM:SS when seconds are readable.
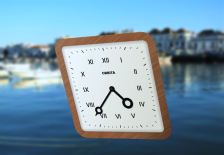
**4:37**
